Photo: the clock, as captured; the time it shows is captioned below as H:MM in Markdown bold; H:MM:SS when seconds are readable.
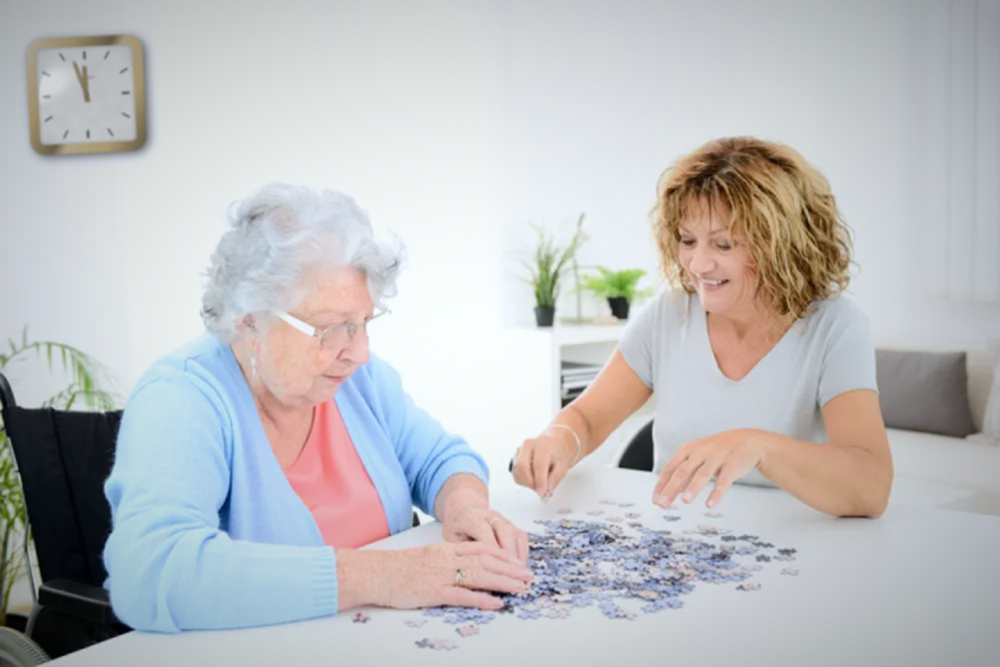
**11:57**
